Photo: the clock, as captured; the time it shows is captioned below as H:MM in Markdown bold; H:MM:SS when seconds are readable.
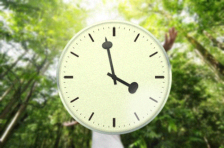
**3:58**
